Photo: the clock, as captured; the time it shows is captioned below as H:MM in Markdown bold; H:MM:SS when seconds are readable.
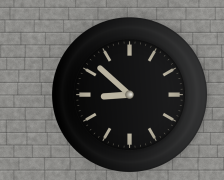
**8:52**
